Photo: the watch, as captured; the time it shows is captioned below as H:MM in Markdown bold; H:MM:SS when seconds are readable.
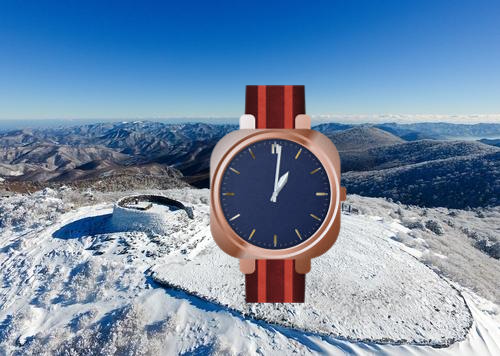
**1:01**
